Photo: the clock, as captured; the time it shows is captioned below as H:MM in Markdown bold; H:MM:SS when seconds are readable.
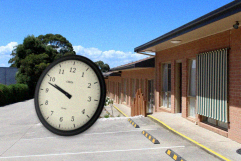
**9:48**
